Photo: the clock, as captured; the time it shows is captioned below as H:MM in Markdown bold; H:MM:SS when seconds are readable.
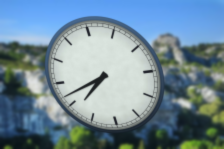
**7:42**
